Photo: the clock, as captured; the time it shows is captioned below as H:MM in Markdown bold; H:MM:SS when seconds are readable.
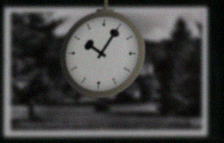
**10:05**
